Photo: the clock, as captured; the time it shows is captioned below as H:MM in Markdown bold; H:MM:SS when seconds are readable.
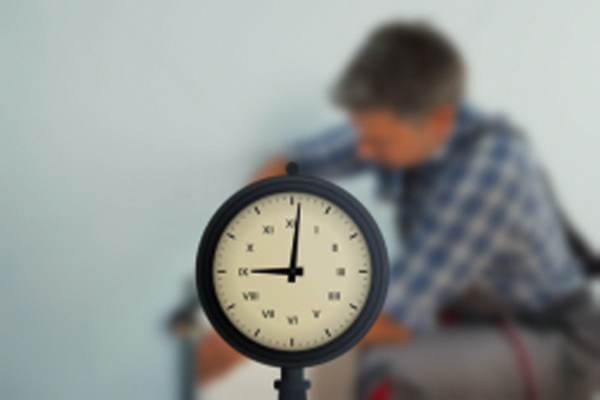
**9:01**
